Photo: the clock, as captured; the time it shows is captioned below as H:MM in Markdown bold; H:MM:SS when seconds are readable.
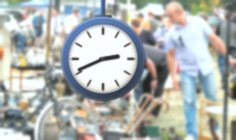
**2:41**
